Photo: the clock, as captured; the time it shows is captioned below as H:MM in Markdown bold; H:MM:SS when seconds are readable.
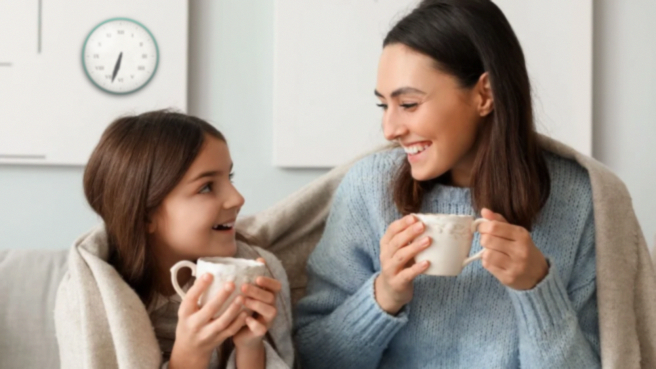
**6:33**
